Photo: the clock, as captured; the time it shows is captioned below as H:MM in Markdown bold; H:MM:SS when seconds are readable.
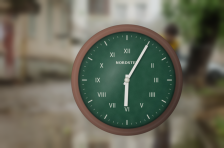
**6:05**
